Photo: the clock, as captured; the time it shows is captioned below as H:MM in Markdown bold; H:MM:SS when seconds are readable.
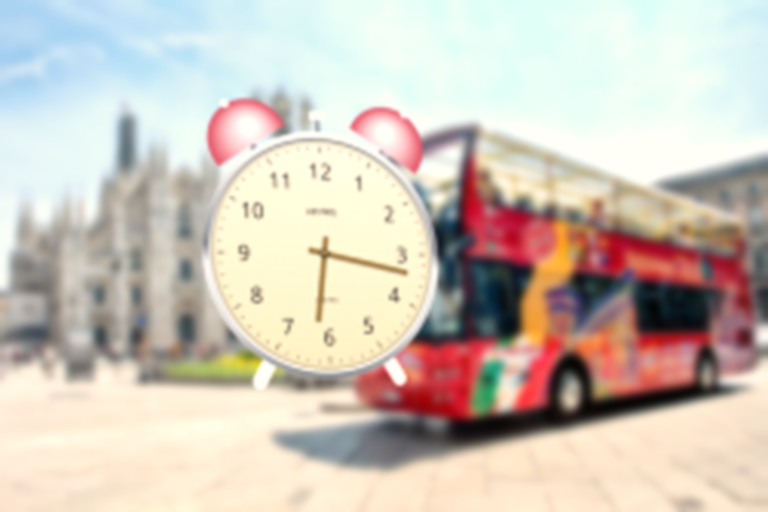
**6:17**
